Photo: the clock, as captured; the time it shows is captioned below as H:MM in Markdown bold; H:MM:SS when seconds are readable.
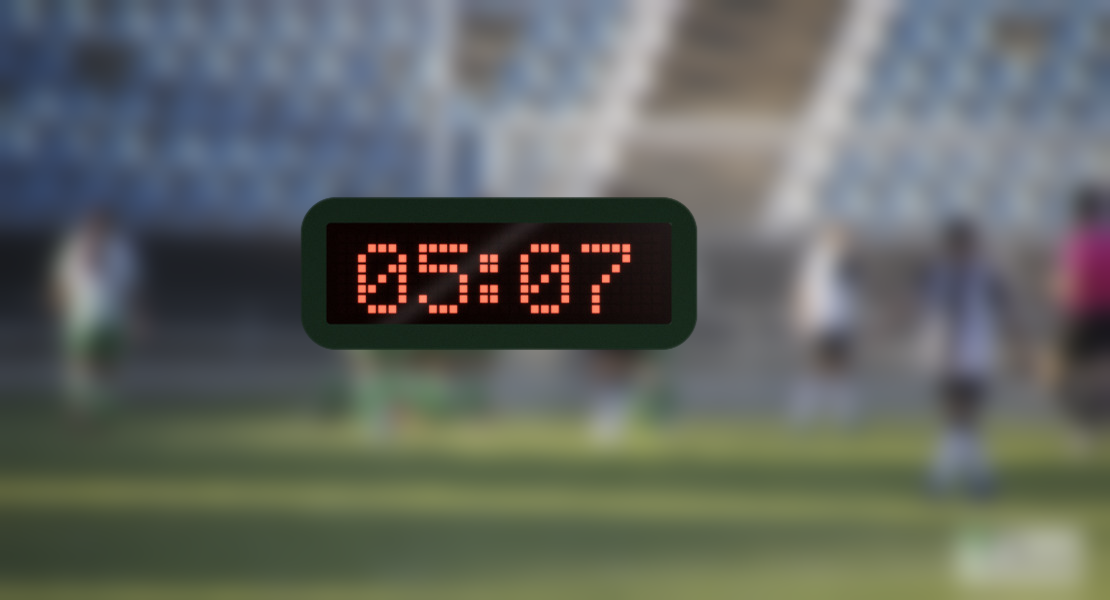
**5:07**
